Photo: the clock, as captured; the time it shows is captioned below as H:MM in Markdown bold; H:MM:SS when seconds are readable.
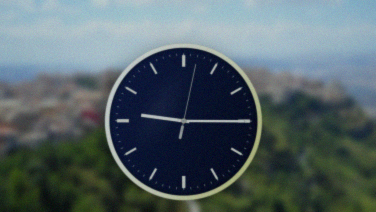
**9:15:02**
